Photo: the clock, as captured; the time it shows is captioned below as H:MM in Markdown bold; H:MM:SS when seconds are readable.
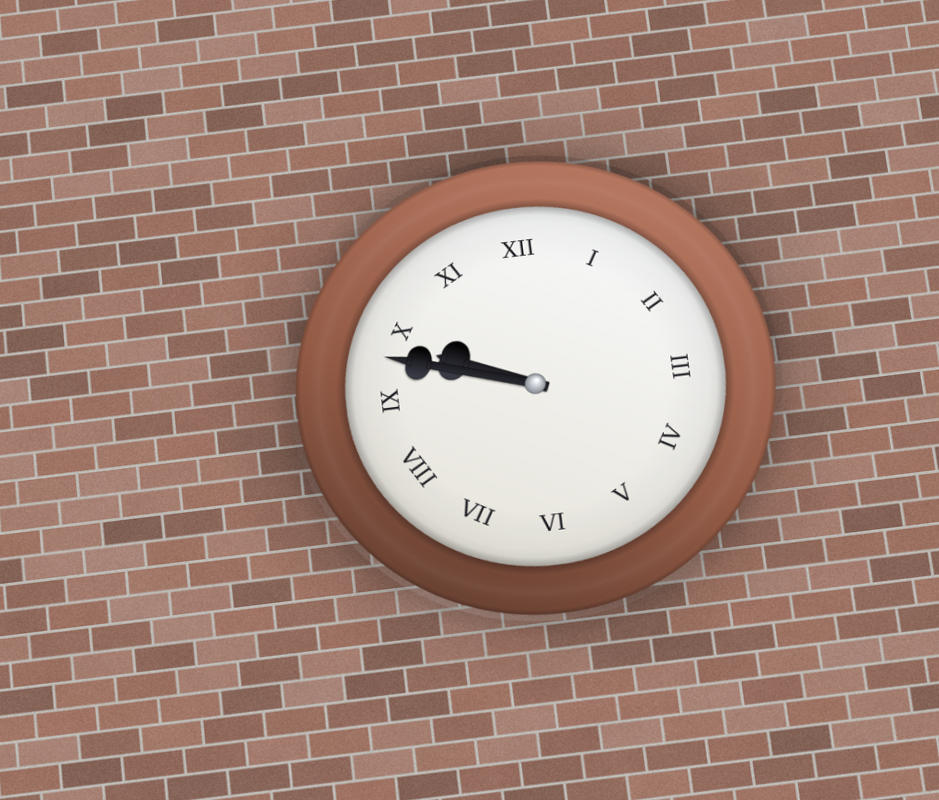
**9:48**
